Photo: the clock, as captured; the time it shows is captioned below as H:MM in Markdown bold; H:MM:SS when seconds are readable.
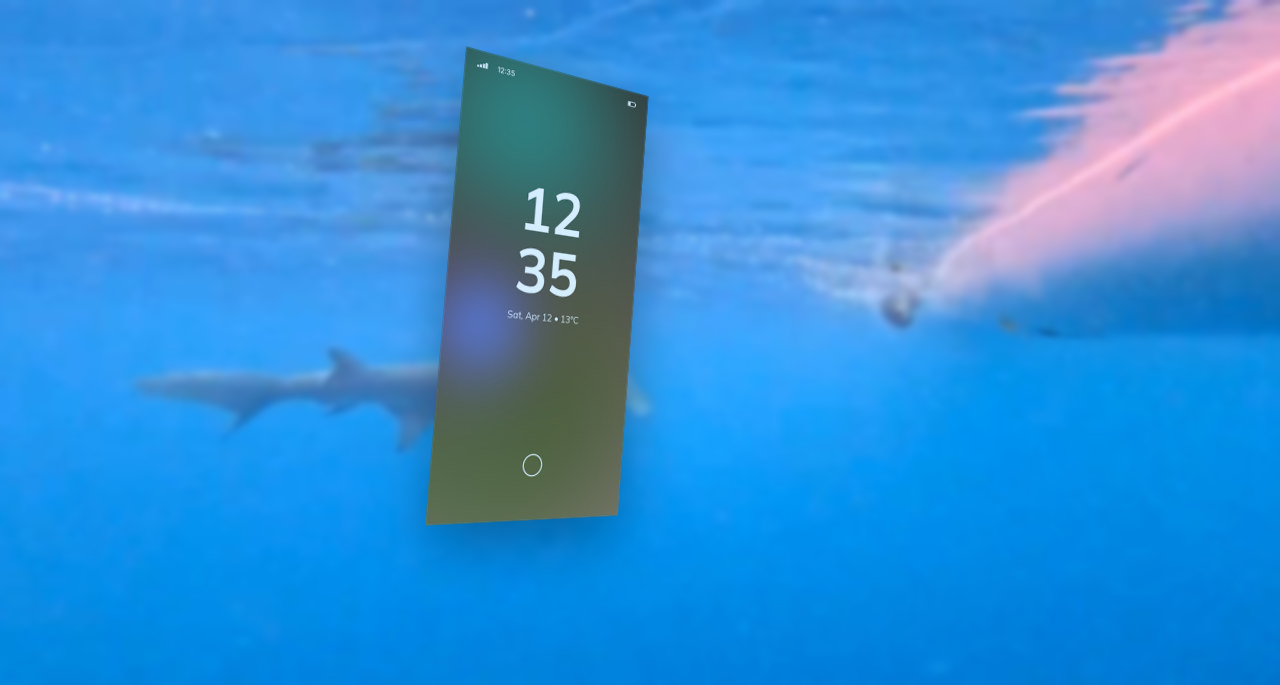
**12:35**
